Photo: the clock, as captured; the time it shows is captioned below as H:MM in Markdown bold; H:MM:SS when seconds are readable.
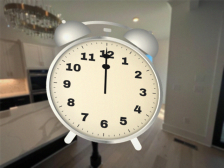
**12:00**
